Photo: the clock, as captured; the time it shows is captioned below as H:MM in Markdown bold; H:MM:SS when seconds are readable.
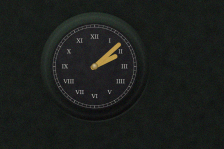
**2:08**
